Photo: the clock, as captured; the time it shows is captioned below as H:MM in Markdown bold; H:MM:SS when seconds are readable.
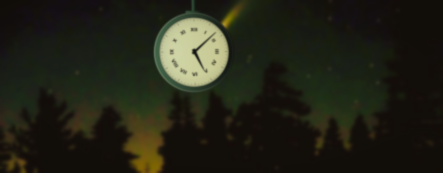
**5:08**
